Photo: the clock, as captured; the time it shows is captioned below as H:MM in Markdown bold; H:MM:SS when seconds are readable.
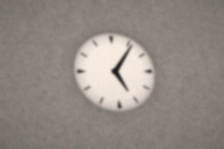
**5:06**
